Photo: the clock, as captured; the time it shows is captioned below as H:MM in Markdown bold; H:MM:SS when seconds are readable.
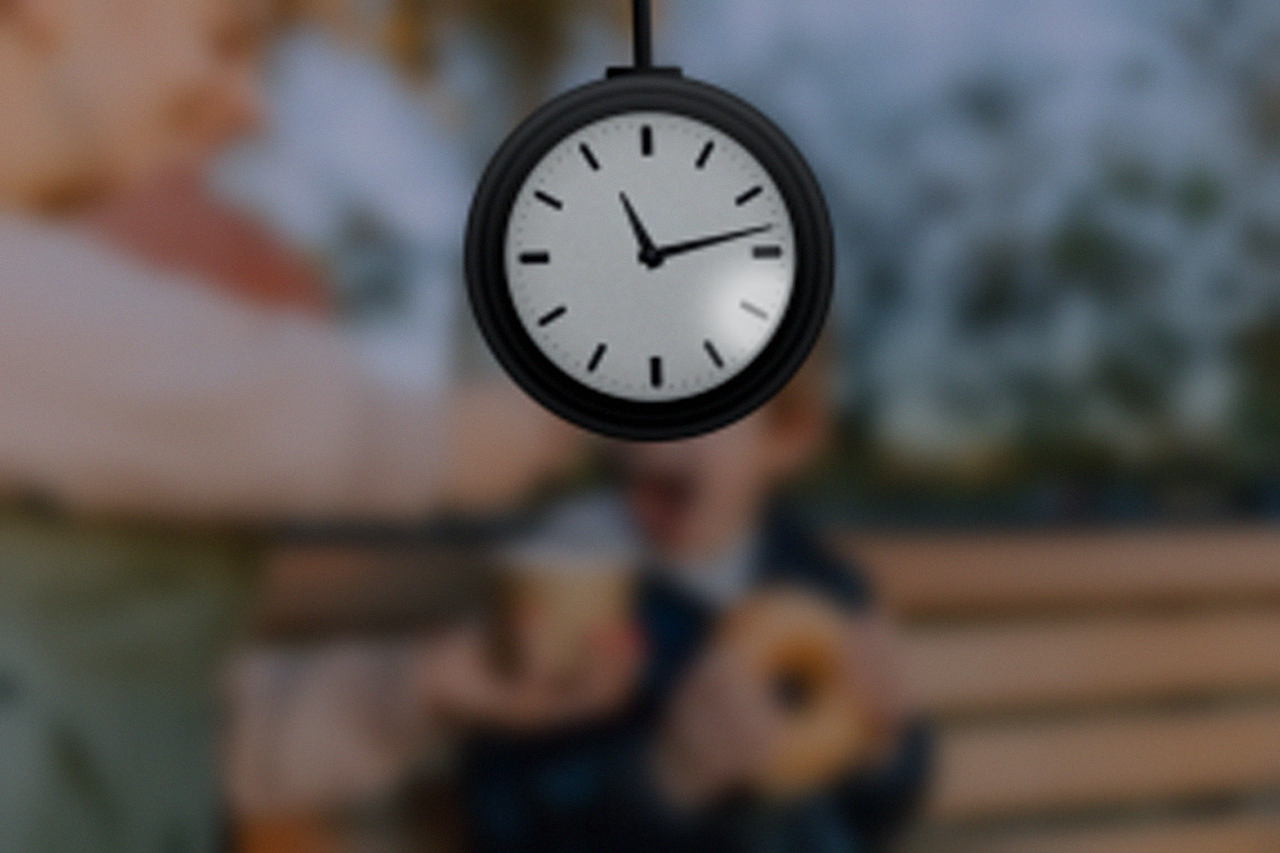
**11:13**
